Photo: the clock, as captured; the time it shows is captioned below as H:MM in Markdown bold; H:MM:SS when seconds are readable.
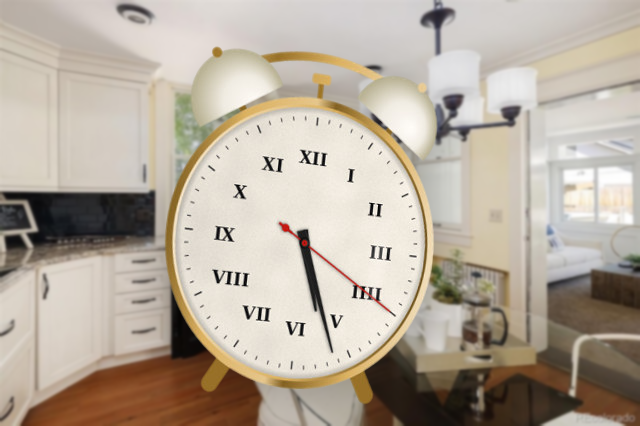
**5:26:20**
